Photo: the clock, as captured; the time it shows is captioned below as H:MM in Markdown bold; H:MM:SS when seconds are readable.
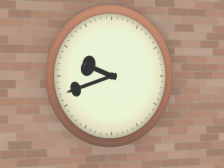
**9:42**
